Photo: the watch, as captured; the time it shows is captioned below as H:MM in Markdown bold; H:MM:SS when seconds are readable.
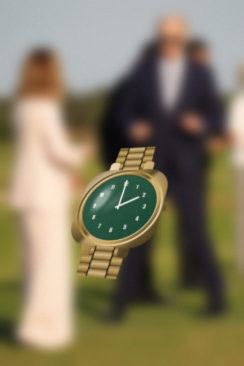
**2:00**
